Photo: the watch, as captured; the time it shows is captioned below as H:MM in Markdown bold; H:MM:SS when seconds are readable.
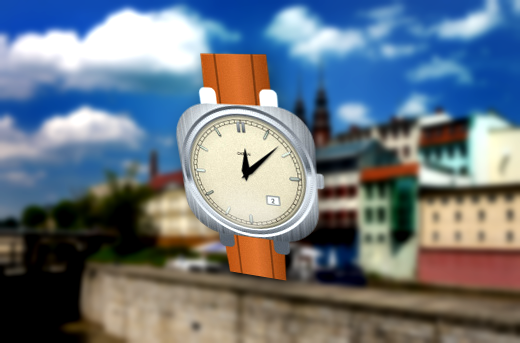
**12:08**
